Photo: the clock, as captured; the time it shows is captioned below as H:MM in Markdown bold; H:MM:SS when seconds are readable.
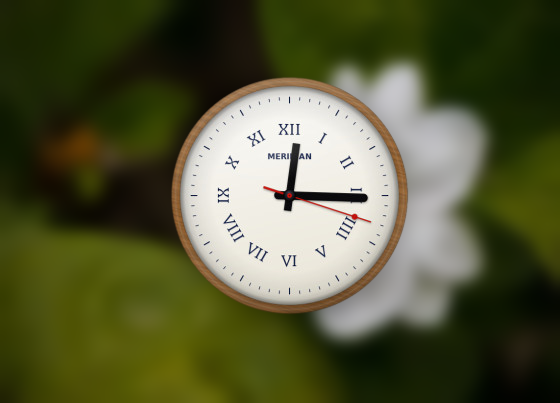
**12:15:18**
